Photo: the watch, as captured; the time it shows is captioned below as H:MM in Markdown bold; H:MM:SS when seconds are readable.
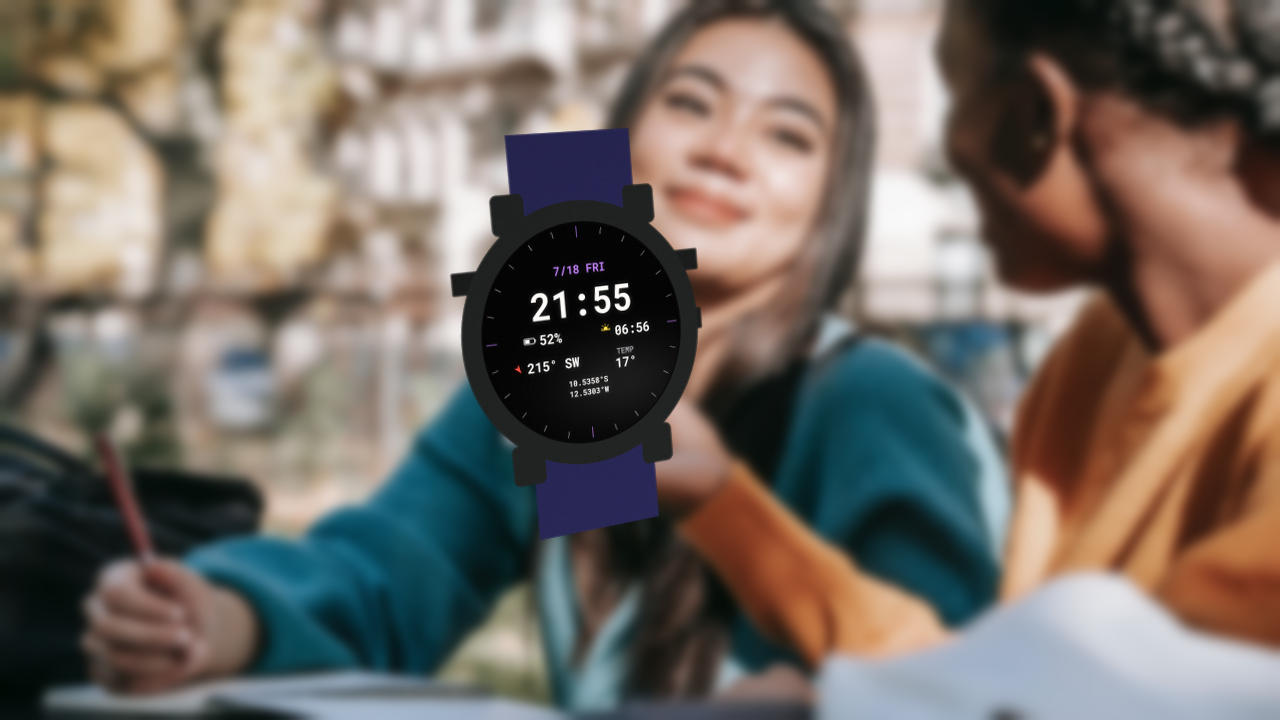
**21:55**
